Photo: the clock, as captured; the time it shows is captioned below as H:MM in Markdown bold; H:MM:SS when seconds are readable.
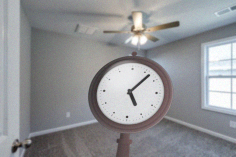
**5:07**
